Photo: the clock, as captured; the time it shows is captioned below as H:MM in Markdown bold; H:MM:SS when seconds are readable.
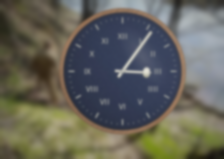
**3:06**
